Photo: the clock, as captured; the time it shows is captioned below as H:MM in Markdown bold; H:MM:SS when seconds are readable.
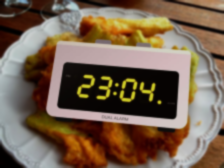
**23:04**
